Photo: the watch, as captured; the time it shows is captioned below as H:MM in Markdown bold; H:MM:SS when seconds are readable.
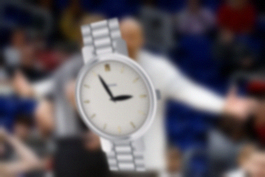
**2:56**
